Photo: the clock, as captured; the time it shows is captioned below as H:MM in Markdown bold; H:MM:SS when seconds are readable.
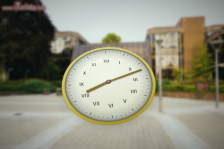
**8:12**
